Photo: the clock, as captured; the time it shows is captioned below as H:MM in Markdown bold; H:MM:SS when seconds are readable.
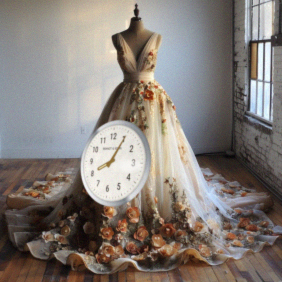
**8:05**
